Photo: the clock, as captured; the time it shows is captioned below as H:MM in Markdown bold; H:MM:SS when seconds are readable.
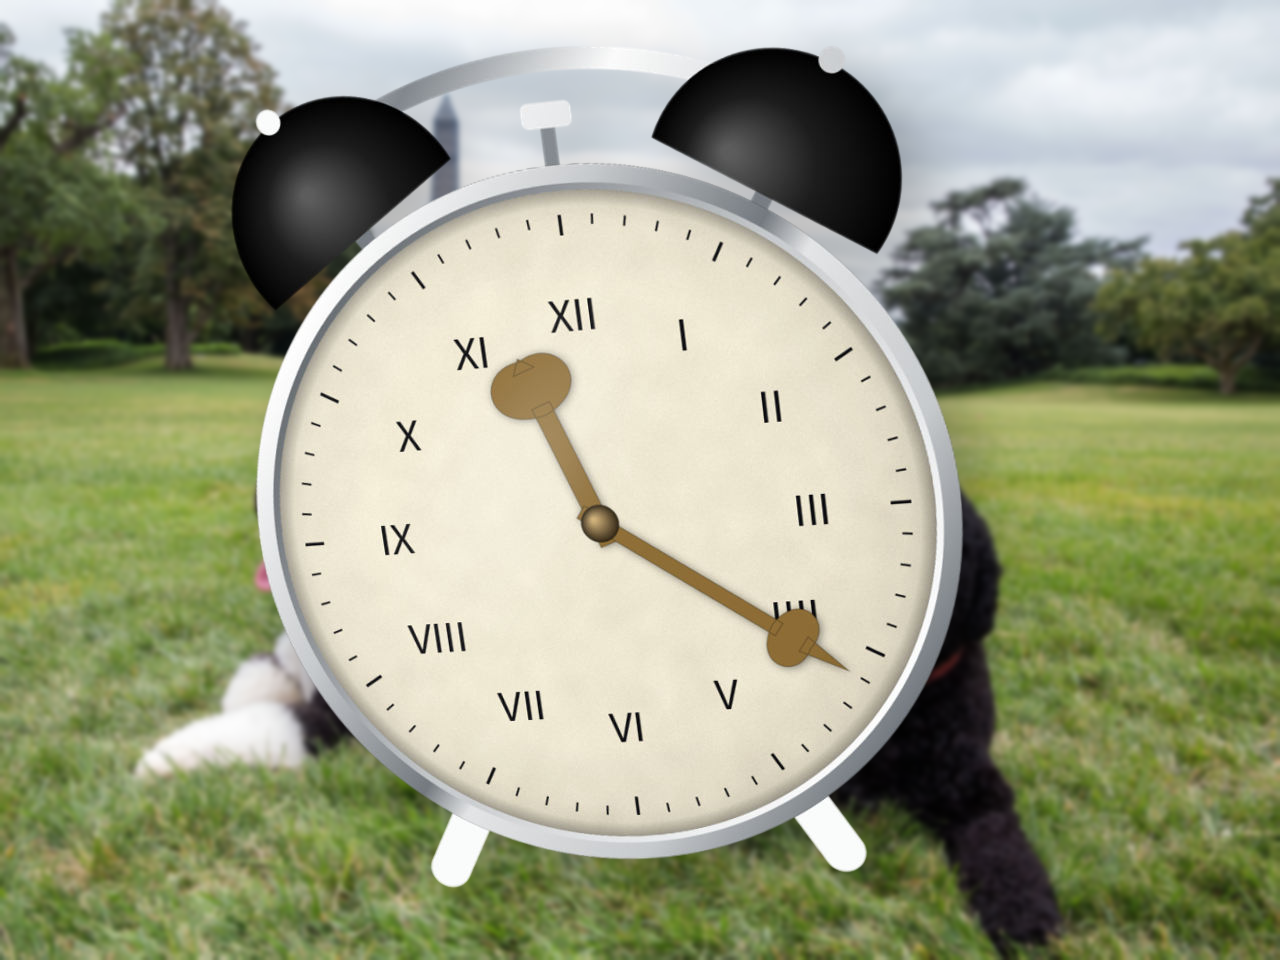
**11:21**
